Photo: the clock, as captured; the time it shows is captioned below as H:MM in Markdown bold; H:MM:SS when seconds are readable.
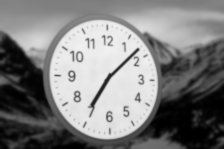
**7:08**
